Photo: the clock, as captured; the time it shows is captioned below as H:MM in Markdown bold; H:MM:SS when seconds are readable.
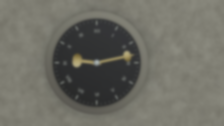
**9:13**
